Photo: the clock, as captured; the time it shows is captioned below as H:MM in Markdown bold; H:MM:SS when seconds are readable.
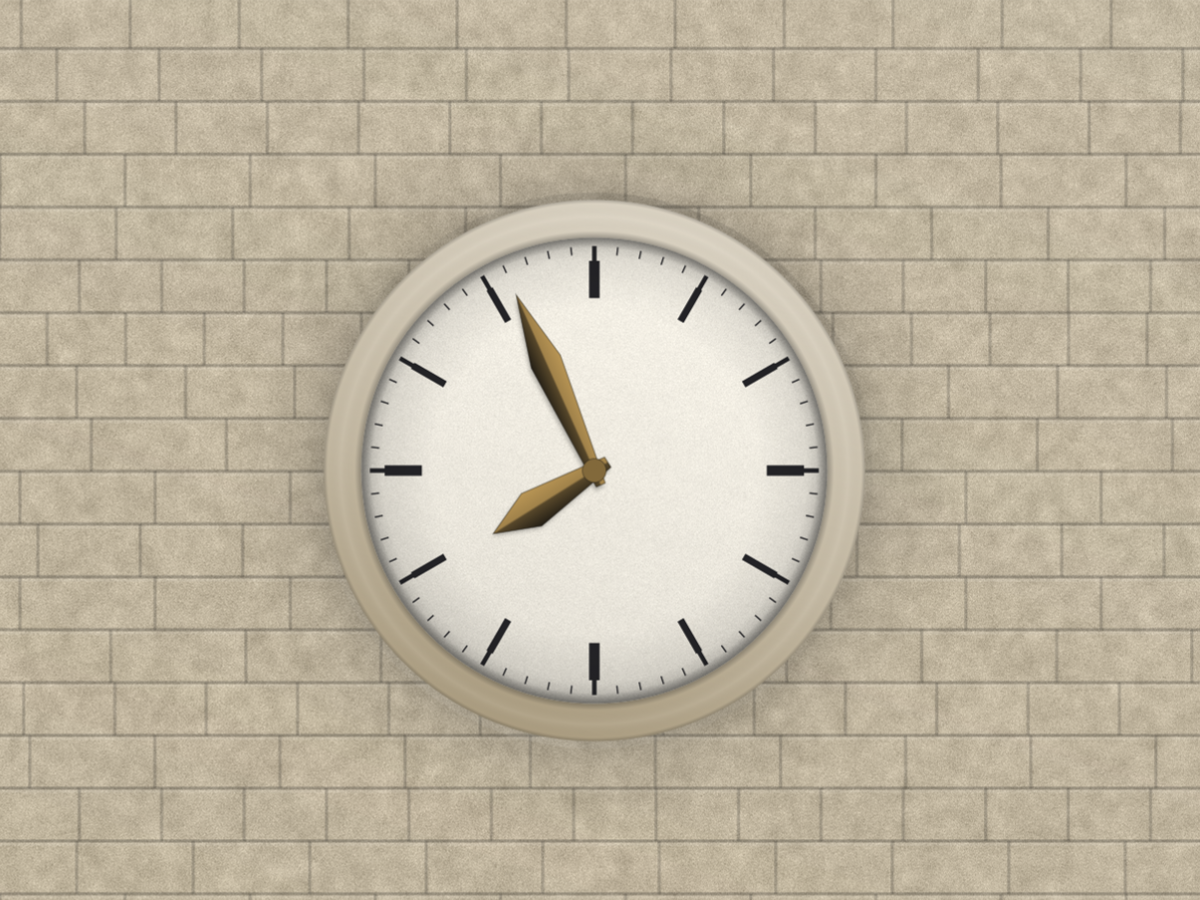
**7:56**
